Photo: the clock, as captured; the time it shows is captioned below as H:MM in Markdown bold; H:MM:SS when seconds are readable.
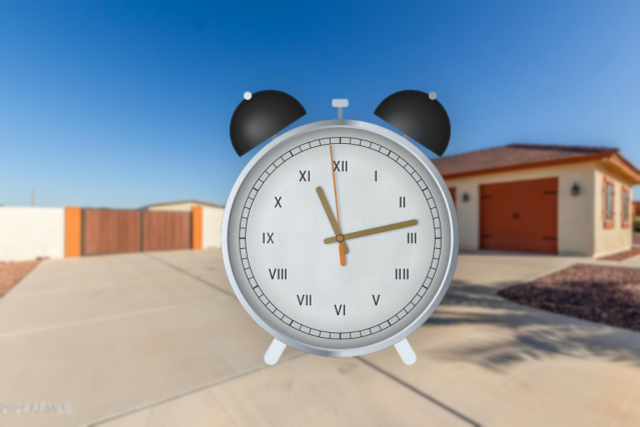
**11:12:59**
